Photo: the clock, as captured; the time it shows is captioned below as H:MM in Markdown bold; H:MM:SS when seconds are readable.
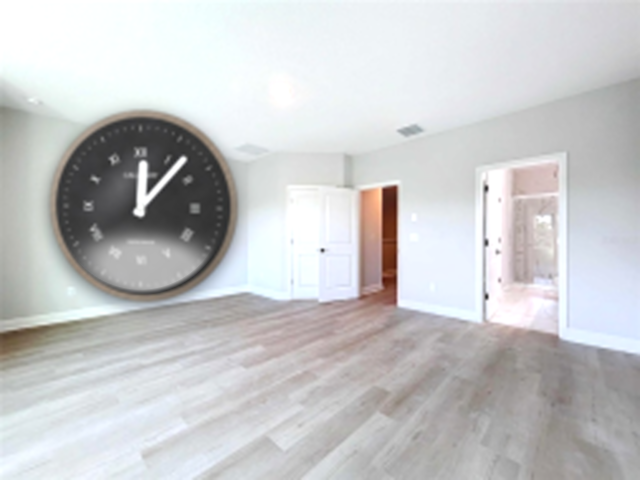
**12:07**
